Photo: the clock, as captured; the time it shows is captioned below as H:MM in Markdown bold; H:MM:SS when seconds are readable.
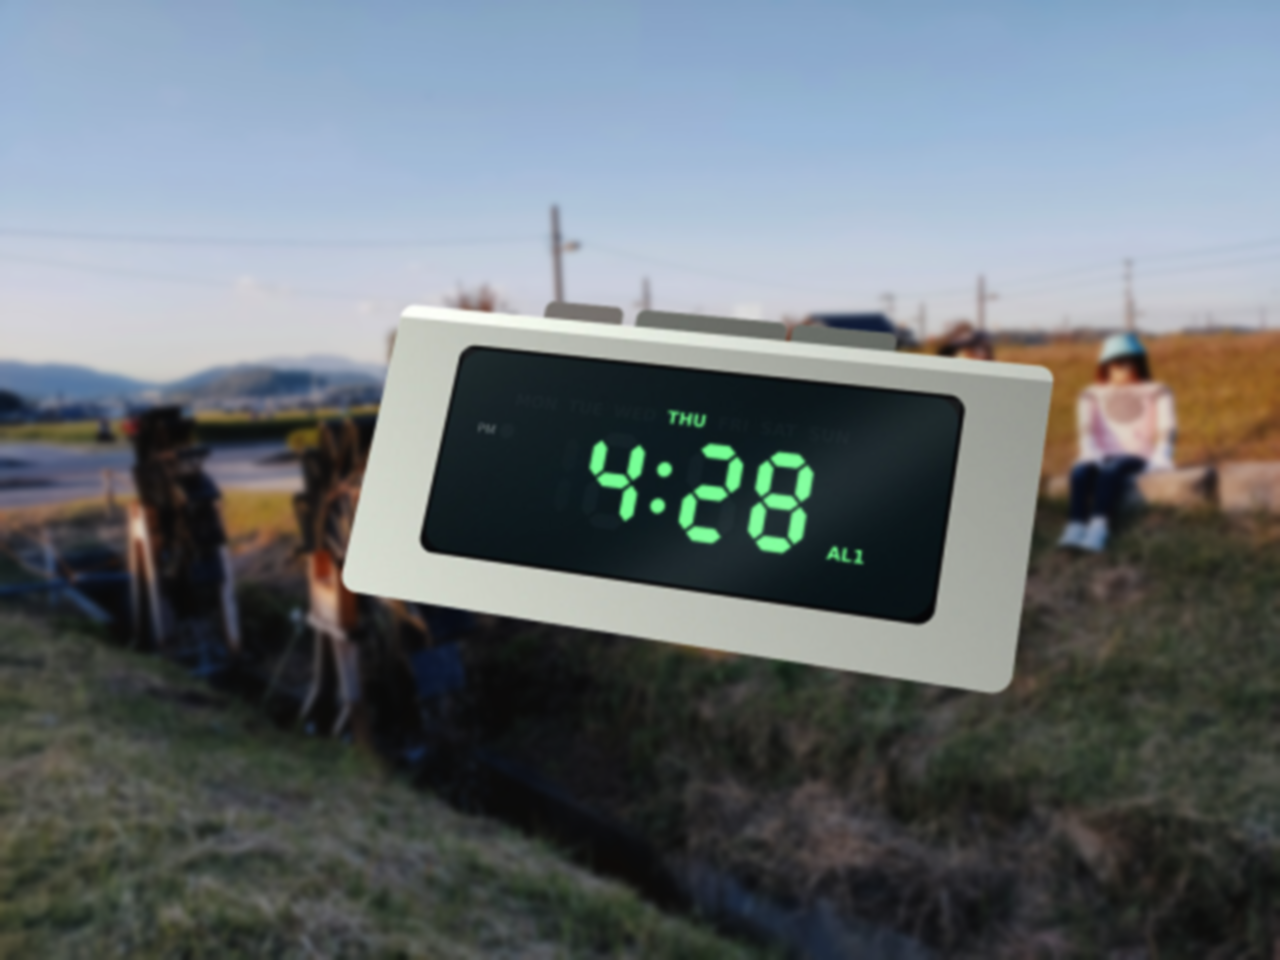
**4:28**
